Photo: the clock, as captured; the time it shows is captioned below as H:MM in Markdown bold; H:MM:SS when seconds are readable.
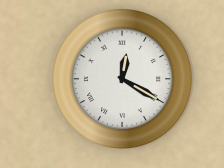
**12:20**
